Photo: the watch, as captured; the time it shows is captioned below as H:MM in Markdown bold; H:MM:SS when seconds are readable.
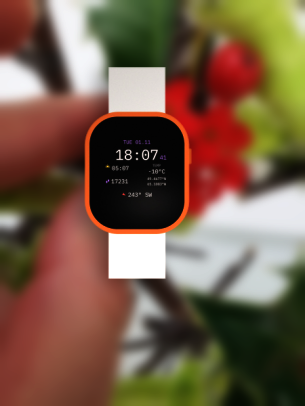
**18:07**
